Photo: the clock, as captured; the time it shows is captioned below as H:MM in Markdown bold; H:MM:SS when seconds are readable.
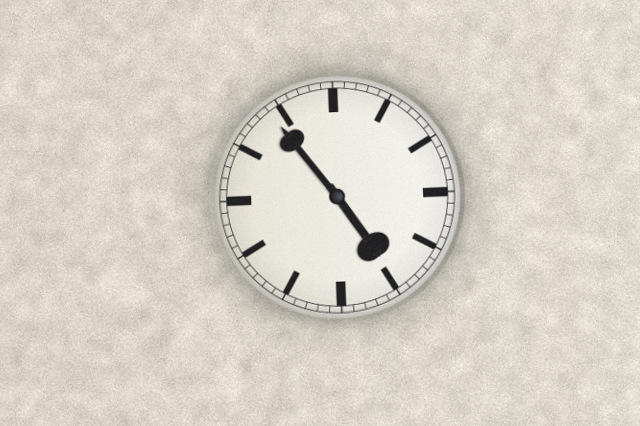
**4:54**
